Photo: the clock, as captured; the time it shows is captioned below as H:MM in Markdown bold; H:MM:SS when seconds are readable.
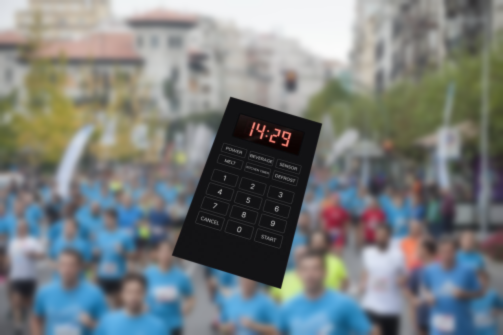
**14:29**
